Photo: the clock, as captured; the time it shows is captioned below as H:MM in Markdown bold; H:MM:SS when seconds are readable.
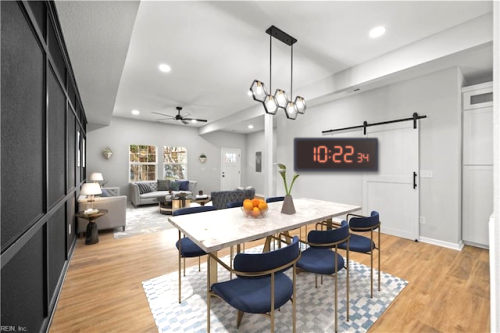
**10:22:34**
